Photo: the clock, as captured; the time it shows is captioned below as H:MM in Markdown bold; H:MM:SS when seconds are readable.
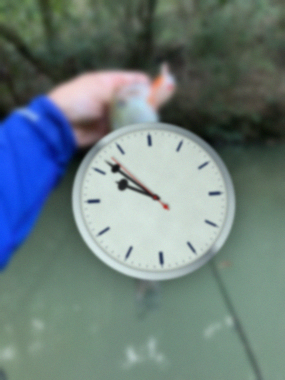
**9:51:53**
